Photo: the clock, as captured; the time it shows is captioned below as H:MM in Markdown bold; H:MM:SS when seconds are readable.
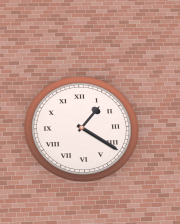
**1:21**
